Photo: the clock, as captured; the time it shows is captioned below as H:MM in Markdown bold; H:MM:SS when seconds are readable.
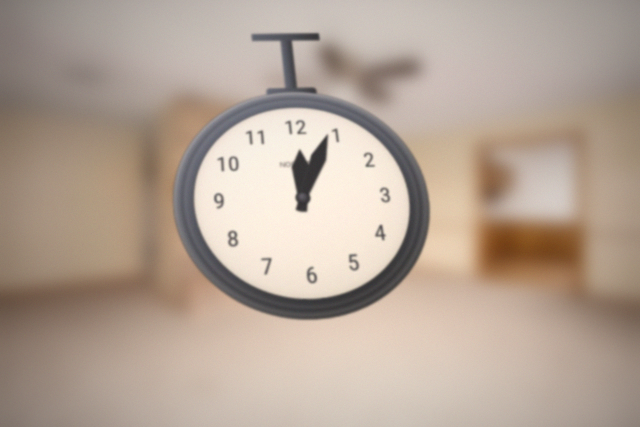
**12:04**
